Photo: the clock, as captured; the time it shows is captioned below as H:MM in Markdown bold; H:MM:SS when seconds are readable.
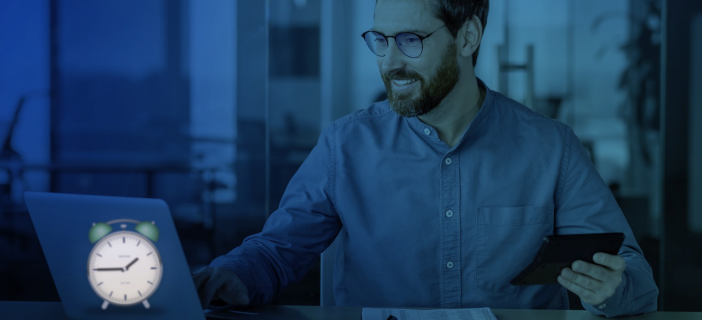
**1:45**
